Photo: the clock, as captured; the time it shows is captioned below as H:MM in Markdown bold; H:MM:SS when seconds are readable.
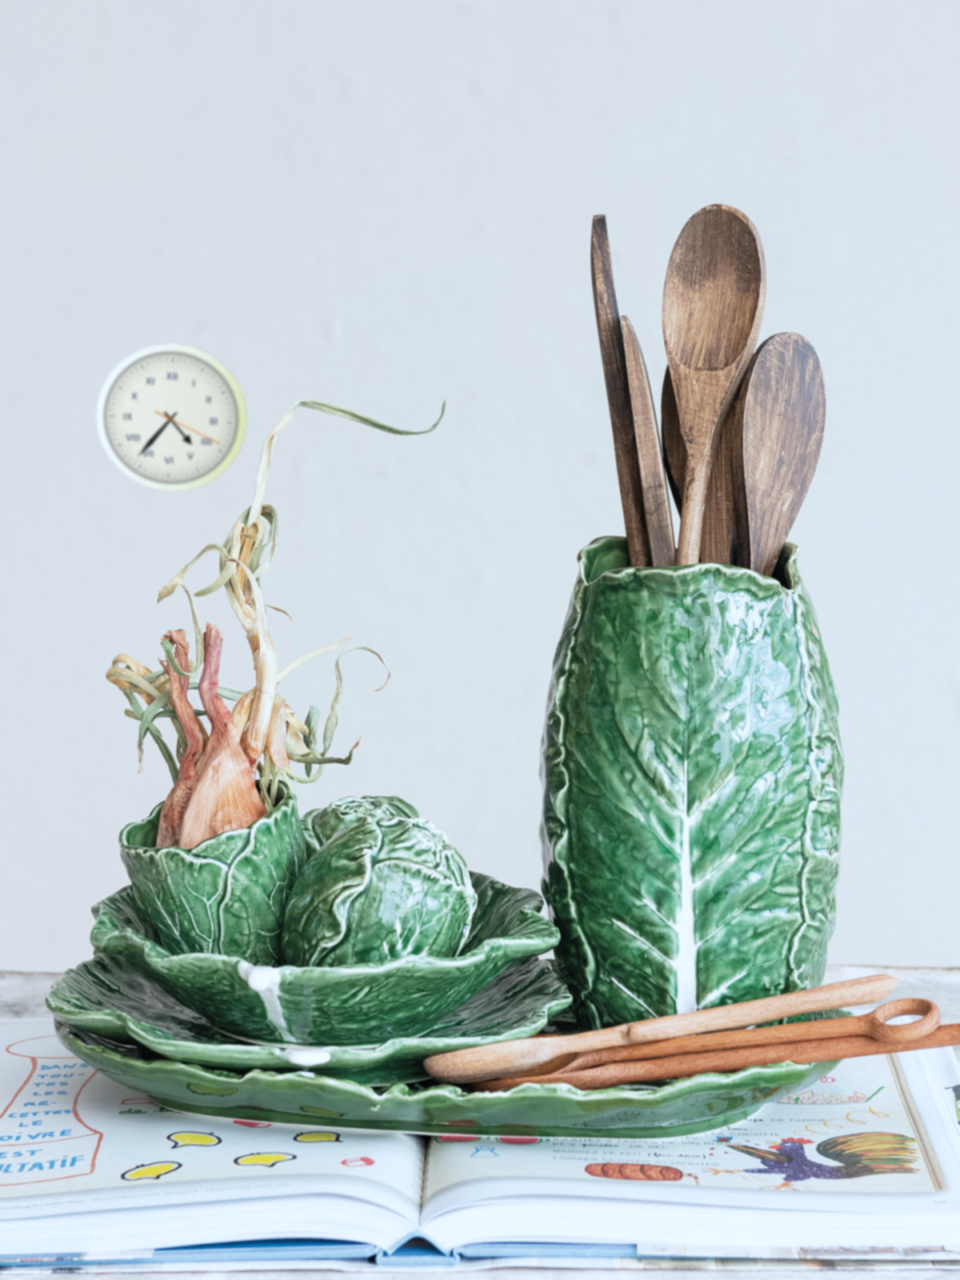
**4:36:19**
